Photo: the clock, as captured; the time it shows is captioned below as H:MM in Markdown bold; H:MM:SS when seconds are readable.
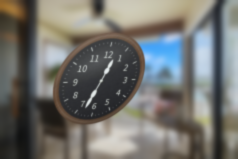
**12:33**
